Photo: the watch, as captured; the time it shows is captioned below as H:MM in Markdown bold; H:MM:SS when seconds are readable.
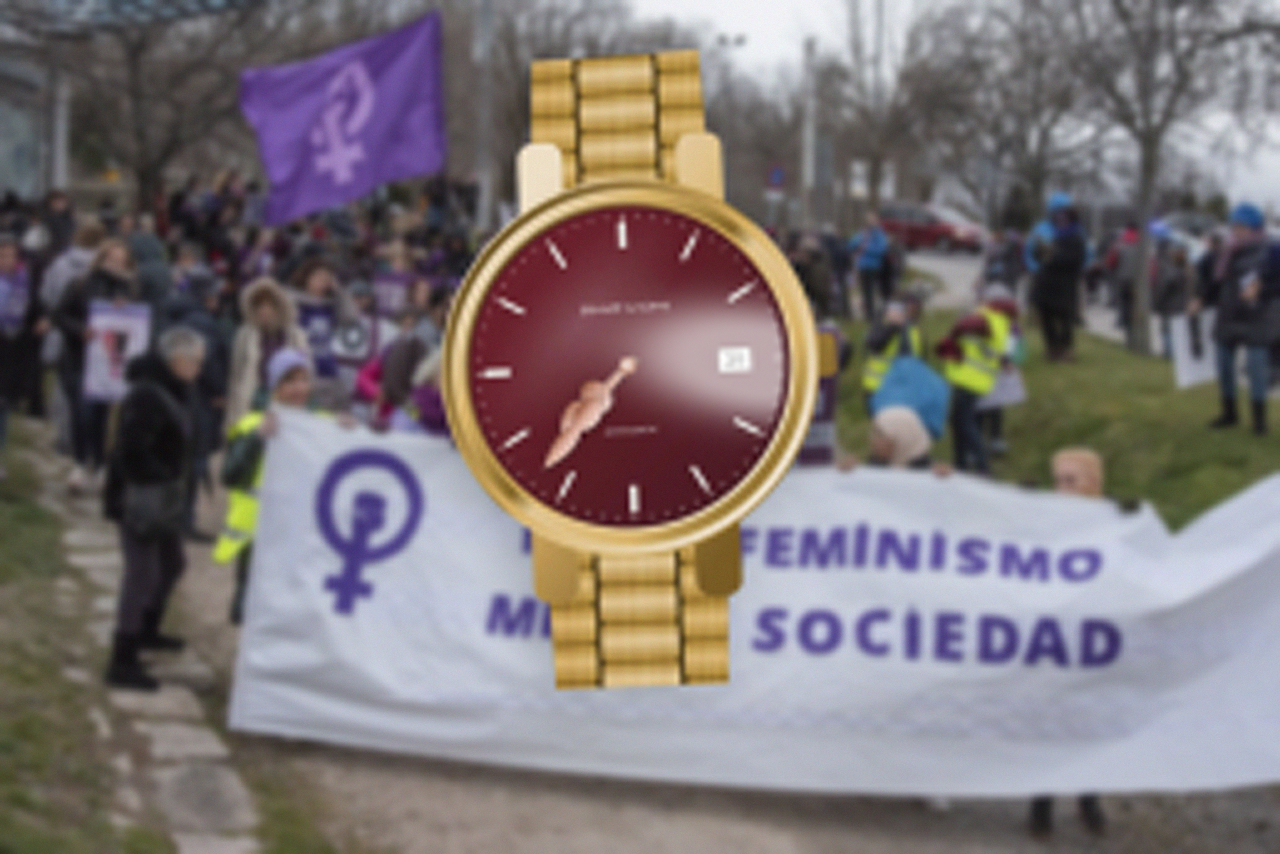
**7:37**
